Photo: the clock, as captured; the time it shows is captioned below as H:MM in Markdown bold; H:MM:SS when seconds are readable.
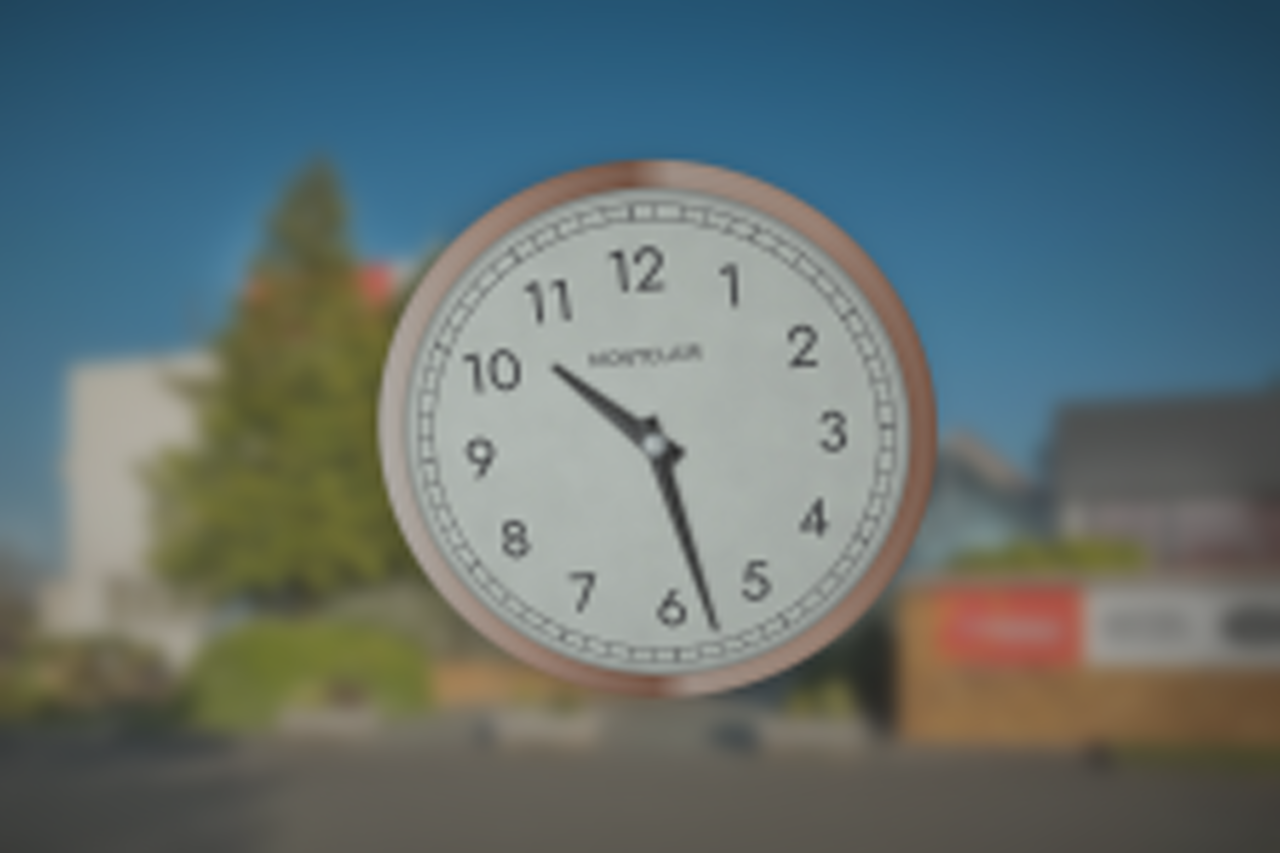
**10:28**
